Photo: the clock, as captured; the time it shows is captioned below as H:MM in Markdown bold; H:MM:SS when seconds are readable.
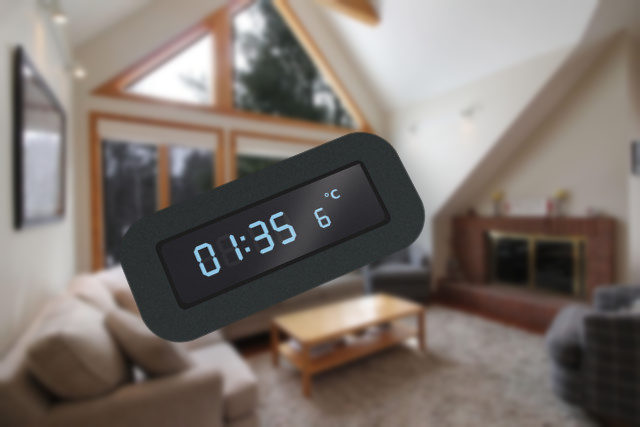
**1:35**
